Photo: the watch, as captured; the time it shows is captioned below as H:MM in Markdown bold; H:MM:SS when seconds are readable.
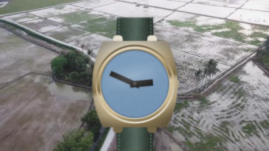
**2:49**
